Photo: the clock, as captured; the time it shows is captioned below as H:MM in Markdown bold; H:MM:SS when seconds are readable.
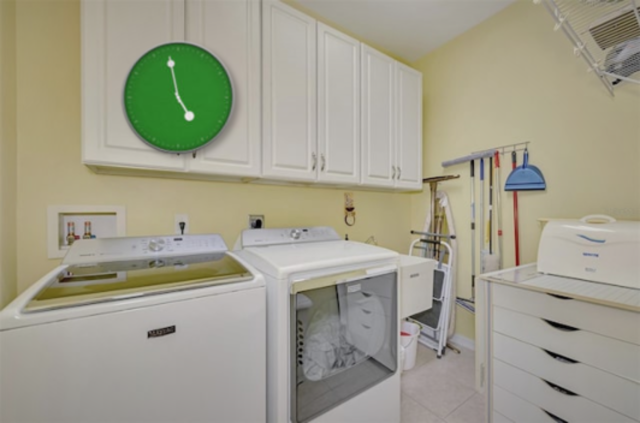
**4:58**
